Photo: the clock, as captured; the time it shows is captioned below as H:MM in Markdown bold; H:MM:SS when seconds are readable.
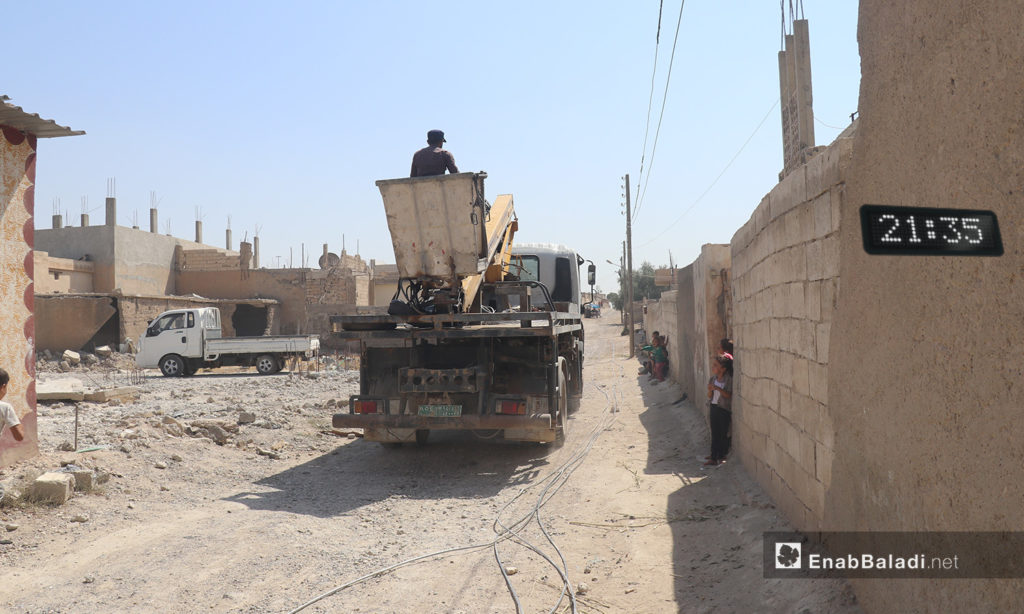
**21:35**
